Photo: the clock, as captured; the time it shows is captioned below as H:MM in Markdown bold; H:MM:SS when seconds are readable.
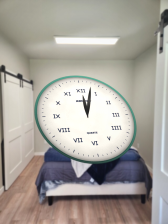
**12:03**
